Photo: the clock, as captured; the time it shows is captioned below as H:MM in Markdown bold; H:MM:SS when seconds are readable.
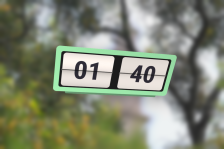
**1:40**
